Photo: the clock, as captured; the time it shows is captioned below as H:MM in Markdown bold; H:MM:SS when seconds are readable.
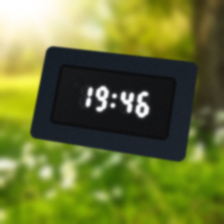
**19:46**
